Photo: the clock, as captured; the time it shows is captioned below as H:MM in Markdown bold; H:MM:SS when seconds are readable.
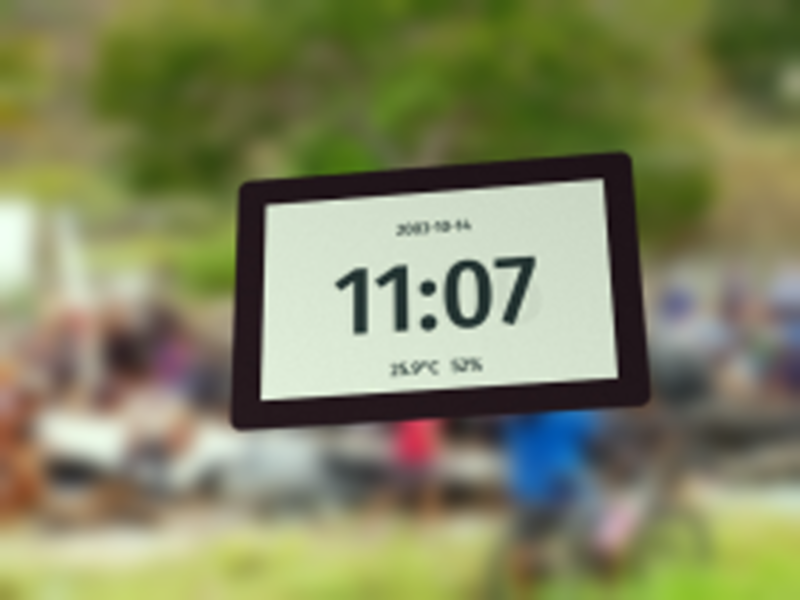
**11:07**
